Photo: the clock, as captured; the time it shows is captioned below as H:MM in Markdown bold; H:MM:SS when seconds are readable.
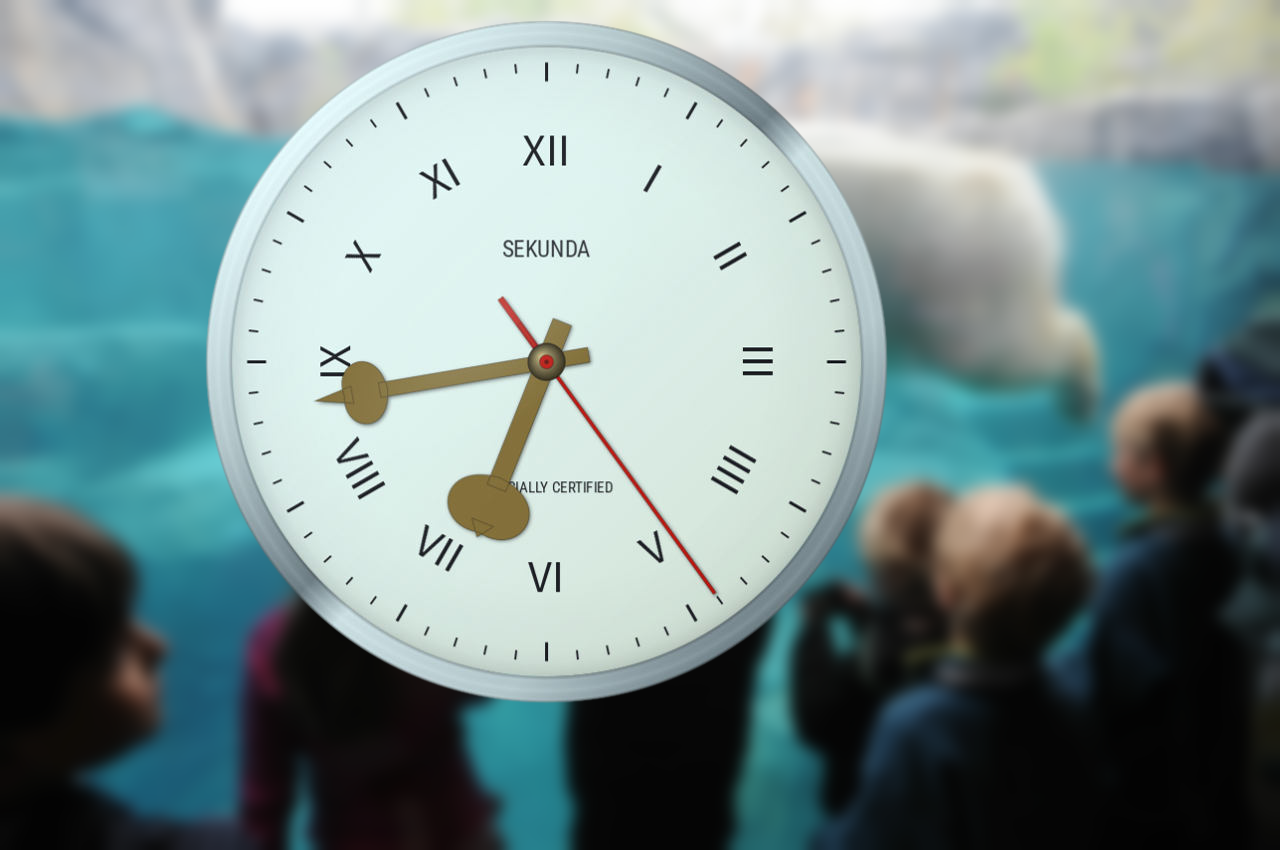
**6:43:24**
